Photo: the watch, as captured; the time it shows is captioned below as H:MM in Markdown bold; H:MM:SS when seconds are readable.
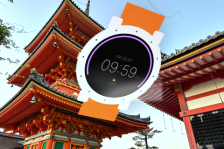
**9:59**
